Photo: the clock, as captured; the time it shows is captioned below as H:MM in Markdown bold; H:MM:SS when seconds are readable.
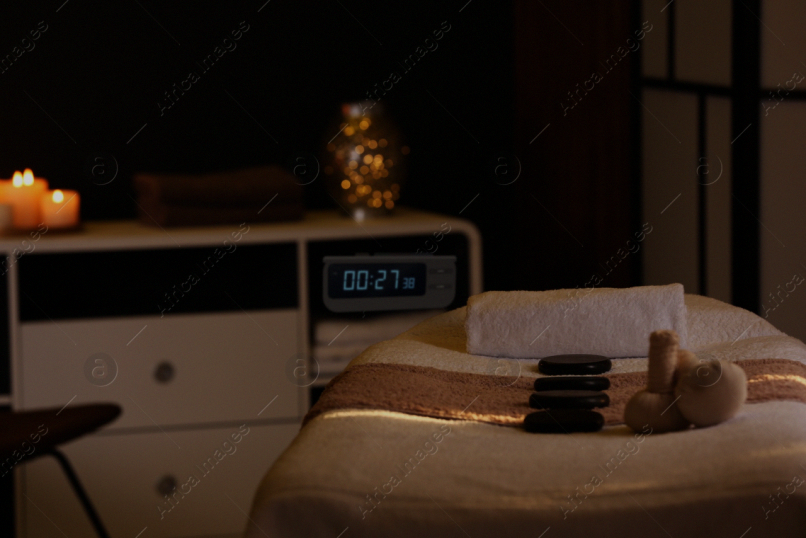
**0:27**
